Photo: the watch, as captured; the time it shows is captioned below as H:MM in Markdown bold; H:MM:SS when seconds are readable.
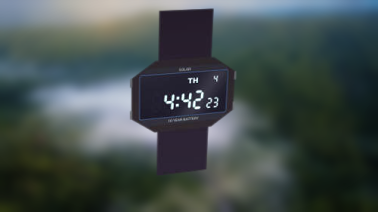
**4:42:23**
